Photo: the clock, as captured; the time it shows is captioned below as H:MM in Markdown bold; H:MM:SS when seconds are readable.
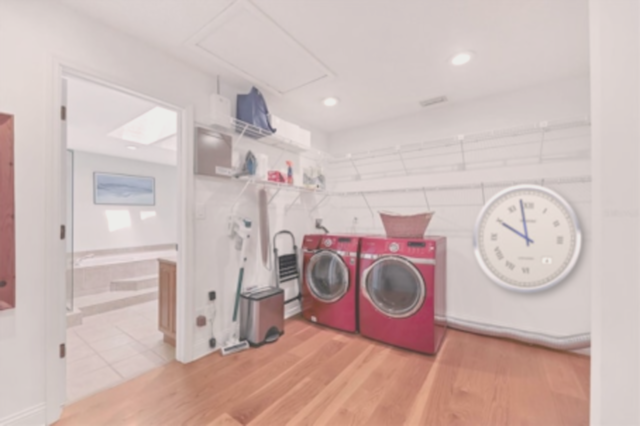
**9:58**
